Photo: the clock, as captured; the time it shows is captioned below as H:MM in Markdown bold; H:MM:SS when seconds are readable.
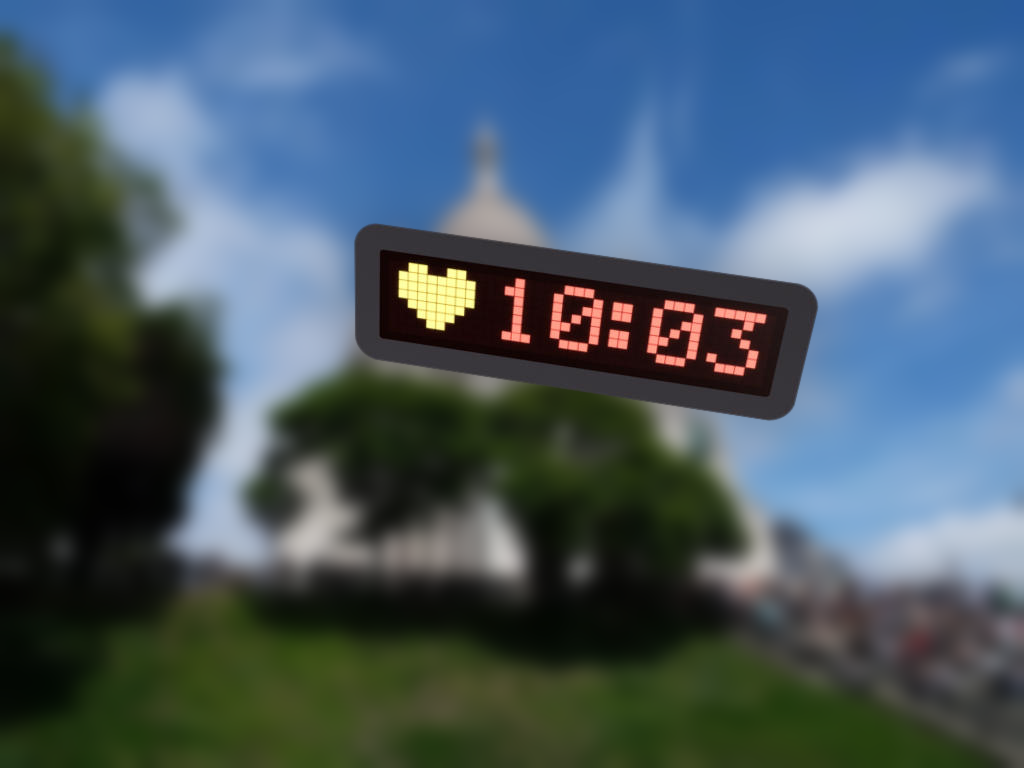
**10:03**
